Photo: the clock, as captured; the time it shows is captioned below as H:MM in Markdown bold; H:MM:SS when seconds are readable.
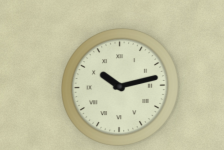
**10:13**
